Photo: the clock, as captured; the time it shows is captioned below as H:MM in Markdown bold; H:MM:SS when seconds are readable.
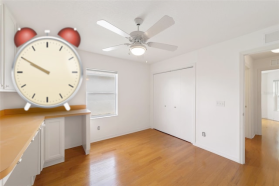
**9:50**
